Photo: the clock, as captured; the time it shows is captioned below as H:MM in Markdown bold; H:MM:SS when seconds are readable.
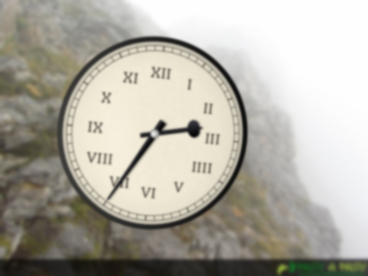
**2:35**
